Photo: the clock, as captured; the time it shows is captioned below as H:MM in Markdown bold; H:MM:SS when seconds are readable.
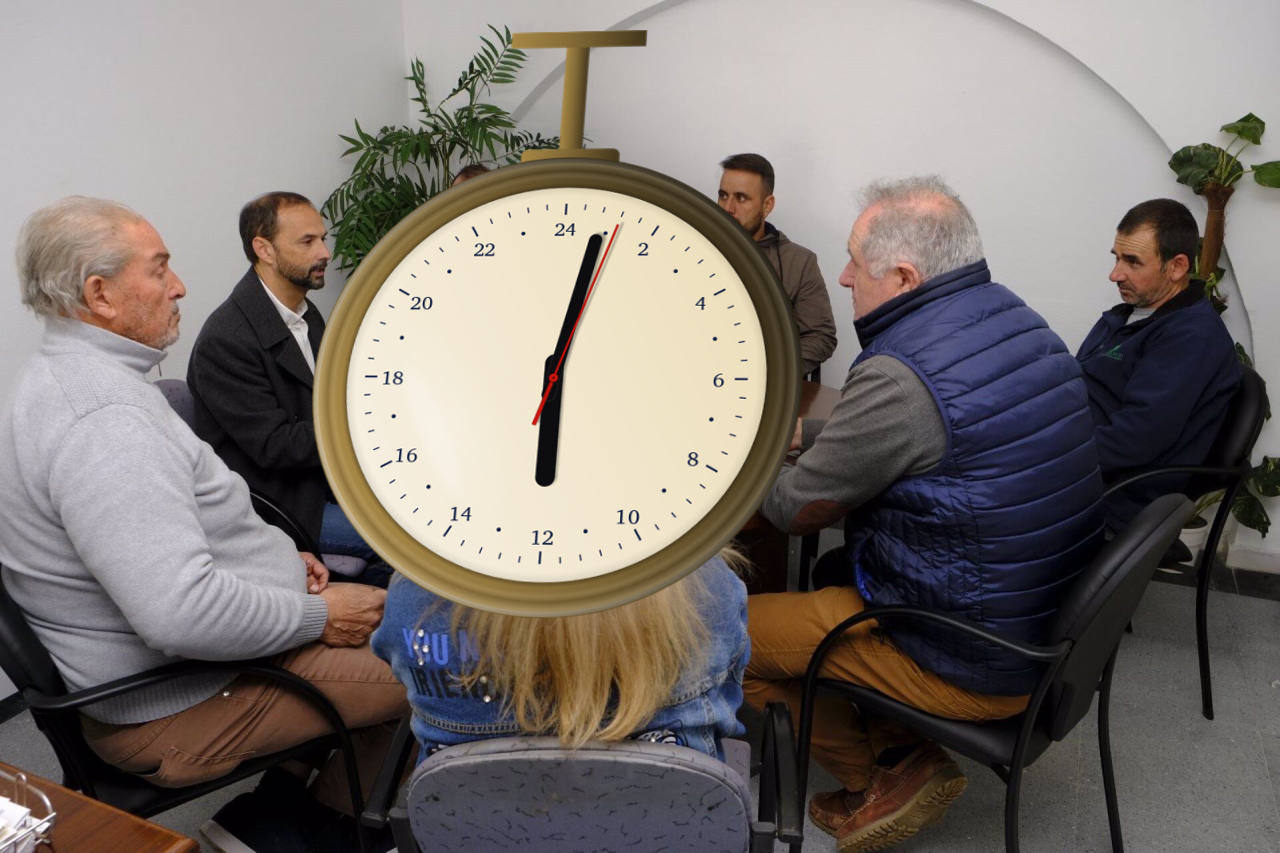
**12:02:03**
